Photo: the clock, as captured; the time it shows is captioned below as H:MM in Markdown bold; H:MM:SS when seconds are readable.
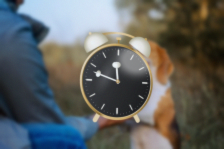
**11:48**
